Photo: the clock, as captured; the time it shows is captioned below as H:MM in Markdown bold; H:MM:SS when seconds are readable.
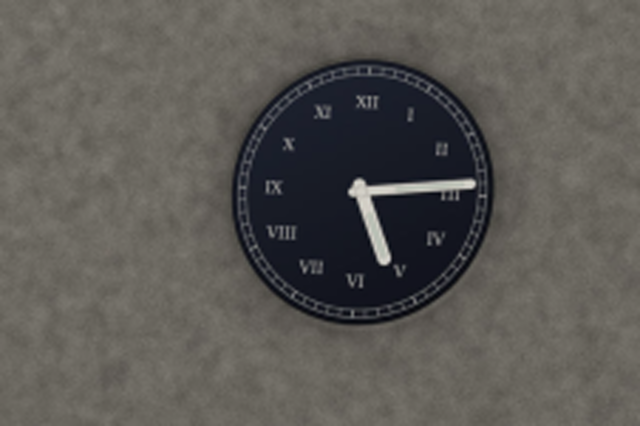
**5:14**
